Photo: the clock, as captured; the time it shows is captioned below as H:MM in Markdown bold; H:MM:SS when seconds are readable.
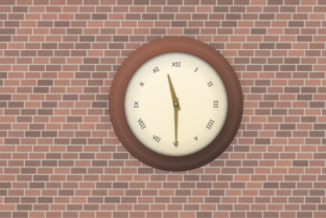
**11:30**
